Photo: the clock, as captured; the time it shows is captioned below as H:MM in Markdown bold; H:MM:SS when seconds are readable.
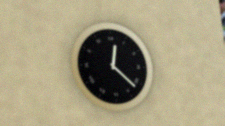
**12:22**
